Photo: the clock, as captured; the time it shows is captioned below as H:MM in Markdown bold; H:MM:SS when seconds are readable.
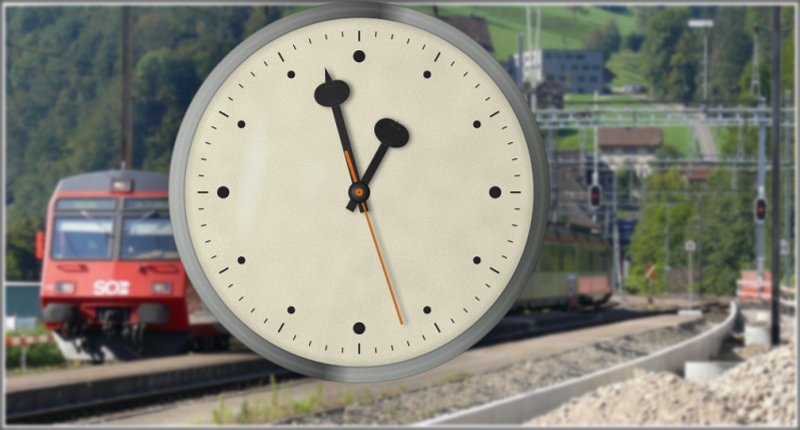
**12:57:27**
